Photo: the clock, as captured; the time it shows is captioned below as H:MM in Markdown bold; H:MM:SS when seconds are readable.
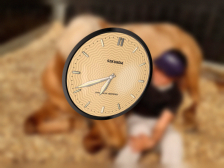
**6:41**
